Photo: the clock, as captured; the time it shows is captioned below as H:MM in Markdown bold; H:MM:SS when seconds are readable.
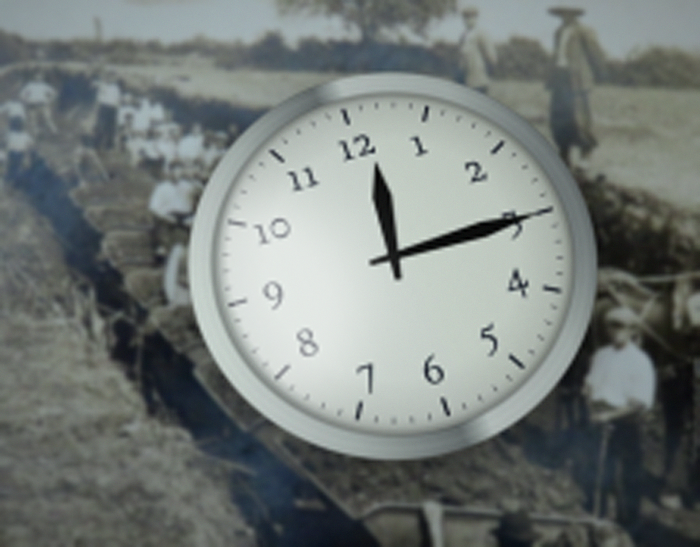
**12:15**
